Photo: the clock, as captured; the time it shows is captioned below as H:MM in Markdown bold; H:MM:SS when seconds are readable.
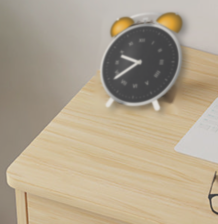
**9:39**
